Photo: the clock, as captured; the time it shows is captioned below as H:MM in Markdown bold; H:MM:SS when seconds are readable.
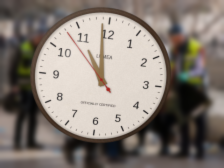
**10:58:53**
